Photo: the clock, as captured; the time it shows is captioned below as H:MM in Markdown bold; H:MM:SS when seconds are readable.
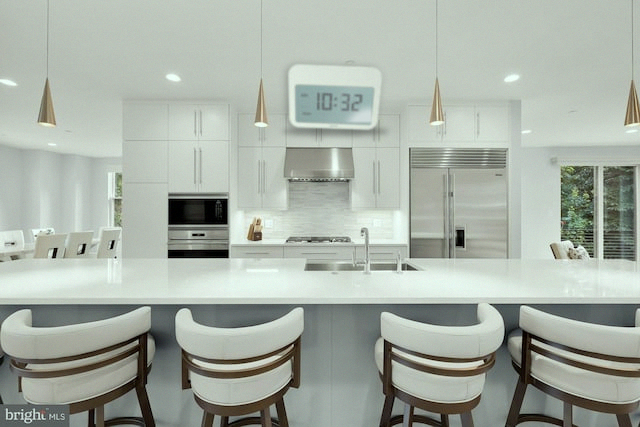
**10:32**
